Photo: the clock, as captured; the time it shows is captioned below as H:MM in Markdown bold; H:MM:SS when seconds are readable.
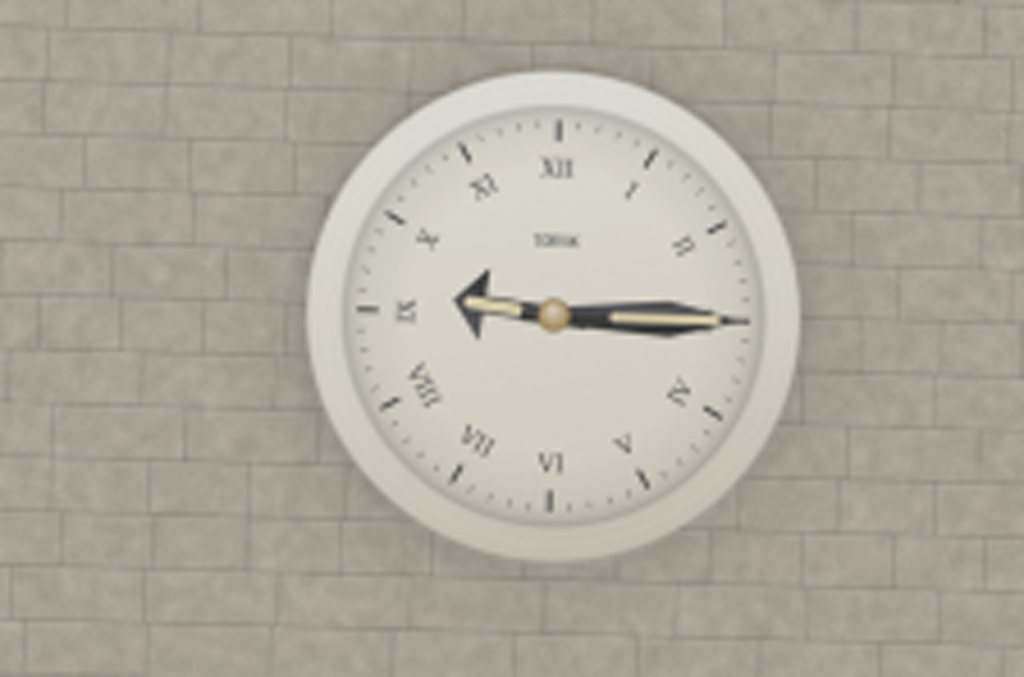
**9:15**
